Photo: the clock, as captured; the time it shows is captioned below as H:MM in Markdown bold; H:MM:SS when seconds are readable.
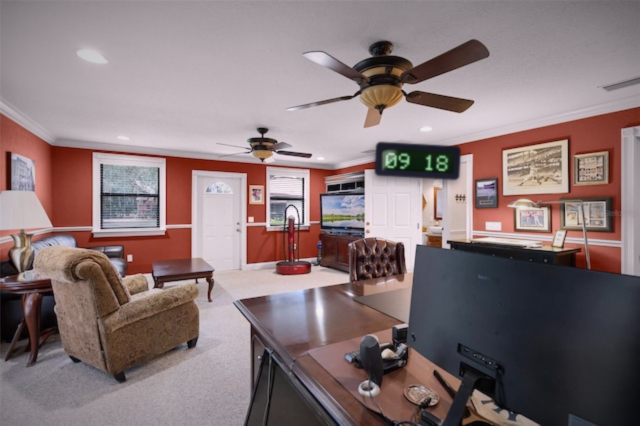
**9:18**
